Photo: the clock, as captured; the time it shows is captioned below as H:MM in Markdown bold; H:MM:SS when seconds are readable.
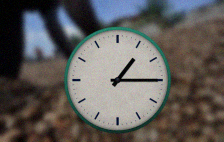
**1:15**
